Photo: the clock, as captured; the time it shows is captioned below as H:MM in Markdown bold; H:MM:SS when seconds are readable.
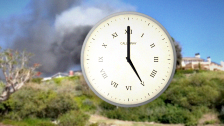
**5:00**
